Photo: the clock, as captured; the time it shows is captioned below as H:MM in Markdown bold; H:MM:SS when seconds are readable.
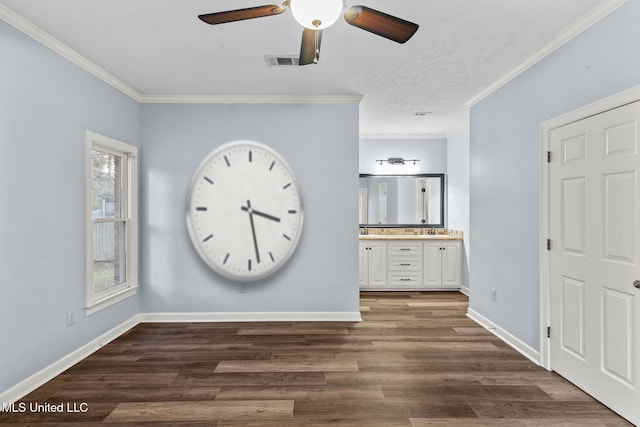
**3:28**
